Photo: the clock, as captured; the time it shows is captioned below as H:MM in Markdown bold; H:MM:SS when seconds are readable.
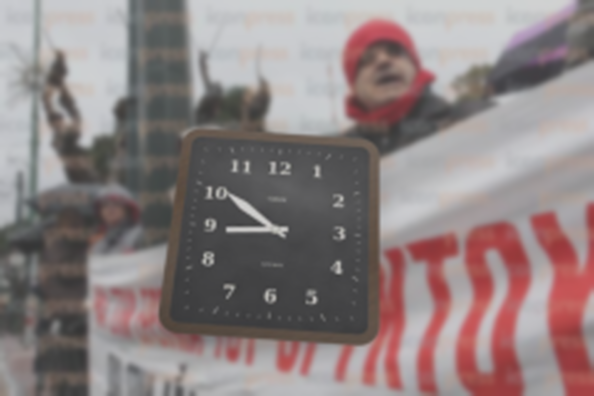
**8:51**
